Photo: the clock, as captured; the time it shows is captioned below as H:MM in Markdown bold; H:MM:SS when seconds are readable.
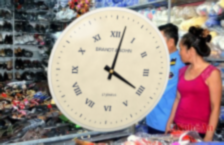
**4:02**
